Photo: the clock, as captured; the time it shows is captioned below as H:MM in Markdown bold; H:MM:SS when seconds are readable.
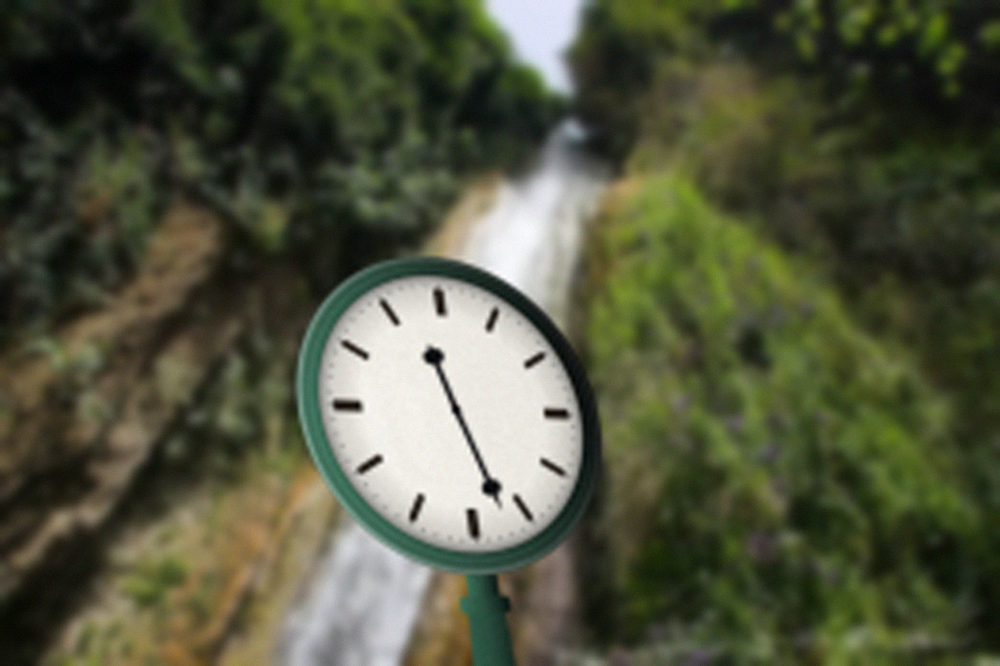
**11:27**
